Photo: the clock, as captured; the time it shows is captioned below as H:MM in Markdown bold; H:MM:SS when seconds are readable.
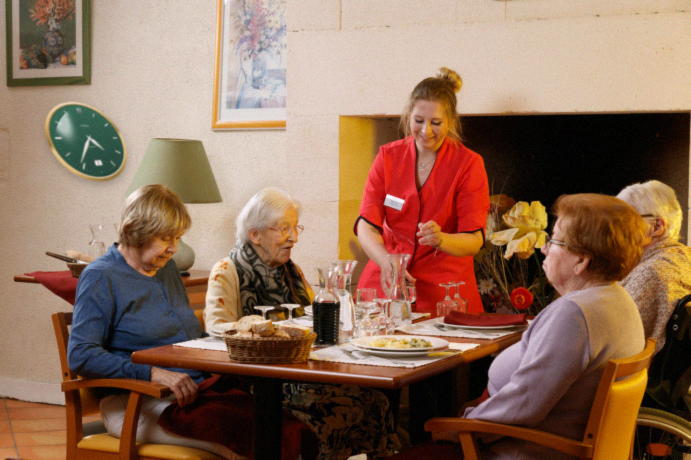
**4:36**
